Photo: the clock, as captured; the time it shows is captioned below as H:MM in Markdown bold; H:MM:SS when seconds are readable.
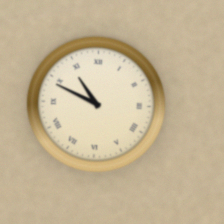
**10:49**
